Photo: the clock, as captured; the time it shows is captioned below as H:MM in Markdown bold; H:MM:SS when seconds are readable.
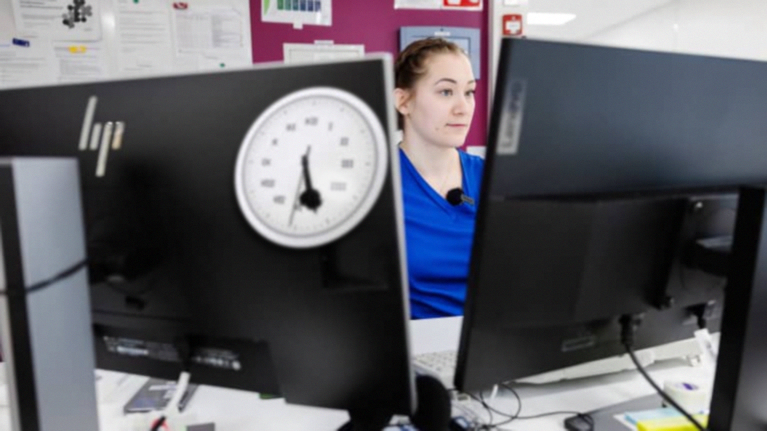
**5:26:31**
